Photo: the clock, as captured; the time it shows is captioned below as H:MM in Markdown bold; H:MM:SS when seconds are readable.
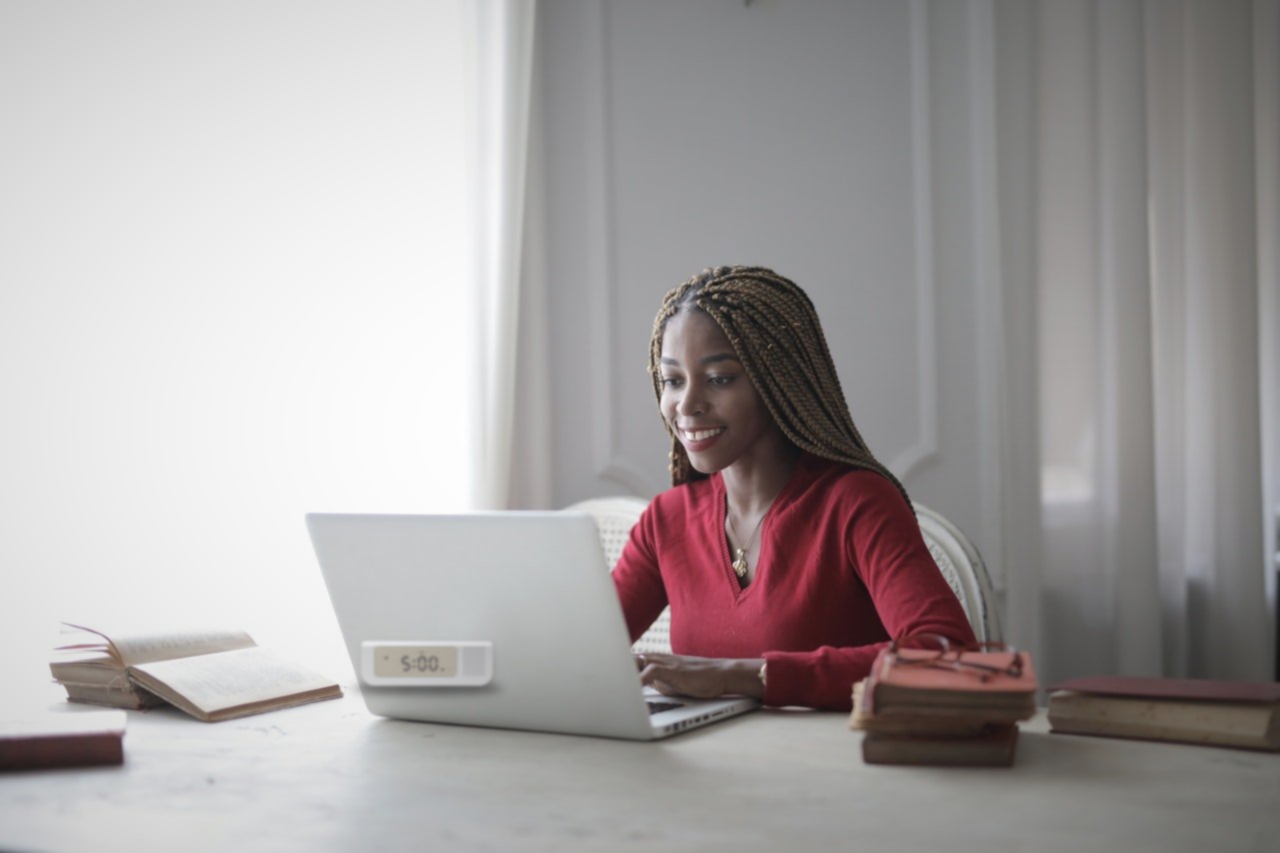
**5:00**
